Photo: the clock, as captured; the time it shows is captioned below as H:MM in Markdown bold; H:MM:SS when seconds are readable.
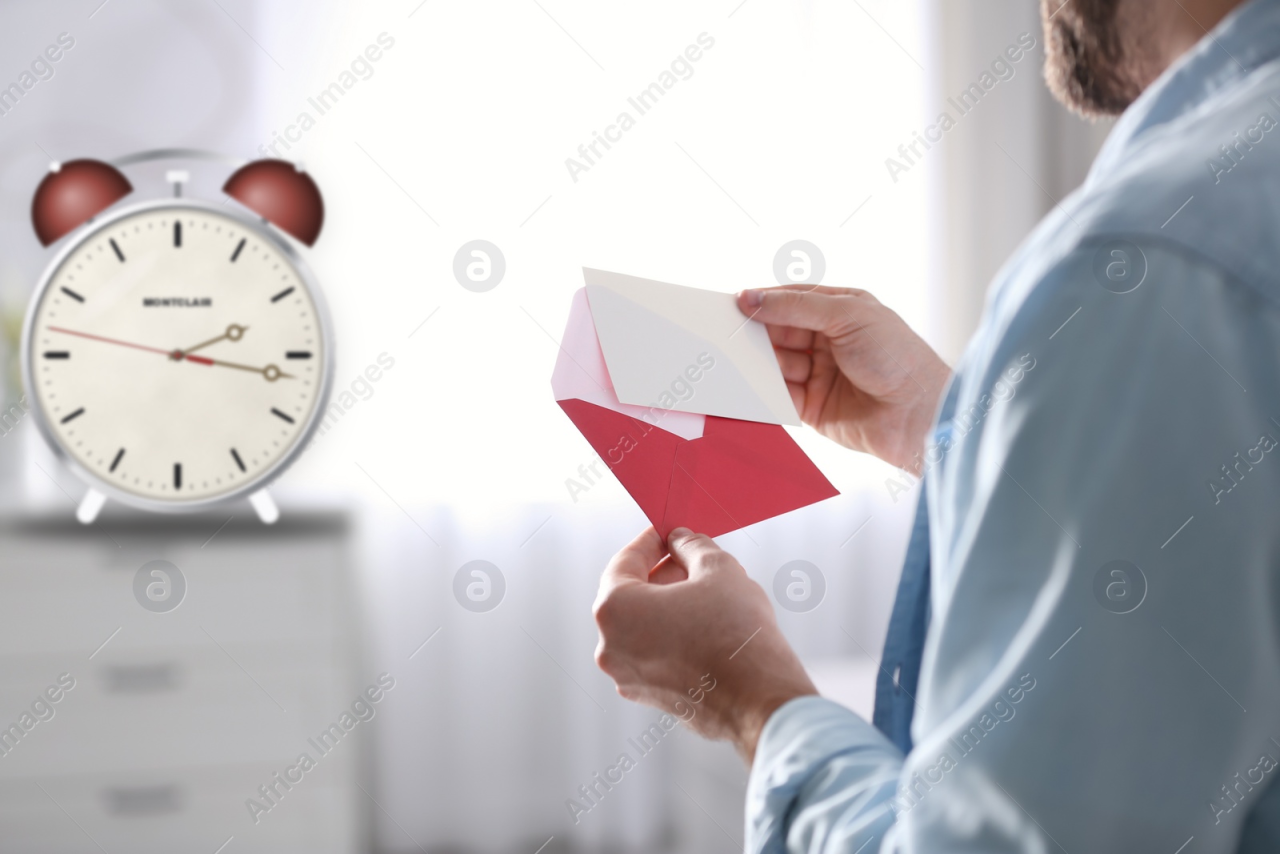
**2:16:47**
